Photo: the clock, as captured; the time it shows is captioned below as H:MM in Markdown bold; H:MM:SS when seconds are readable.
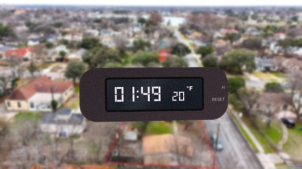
**1:49**
